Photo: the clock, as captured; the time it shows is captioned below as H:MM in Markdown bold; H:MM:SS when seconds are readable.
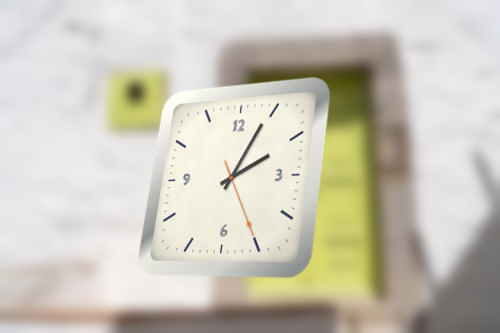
**2:04:25**
